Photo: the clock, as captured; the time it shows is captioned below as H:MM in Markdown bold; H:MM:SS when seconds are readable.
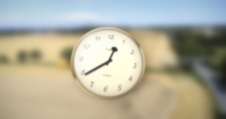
**12:39**
